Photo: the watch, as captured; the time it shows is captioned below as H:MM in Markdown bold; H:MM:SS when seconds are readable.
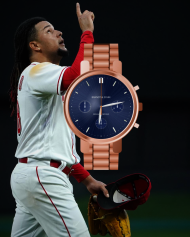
**6:13**
